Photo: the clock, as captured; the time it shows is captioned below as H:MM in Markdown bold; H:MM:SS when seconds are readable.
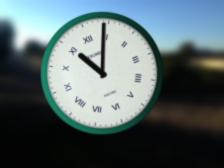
**11:04**
